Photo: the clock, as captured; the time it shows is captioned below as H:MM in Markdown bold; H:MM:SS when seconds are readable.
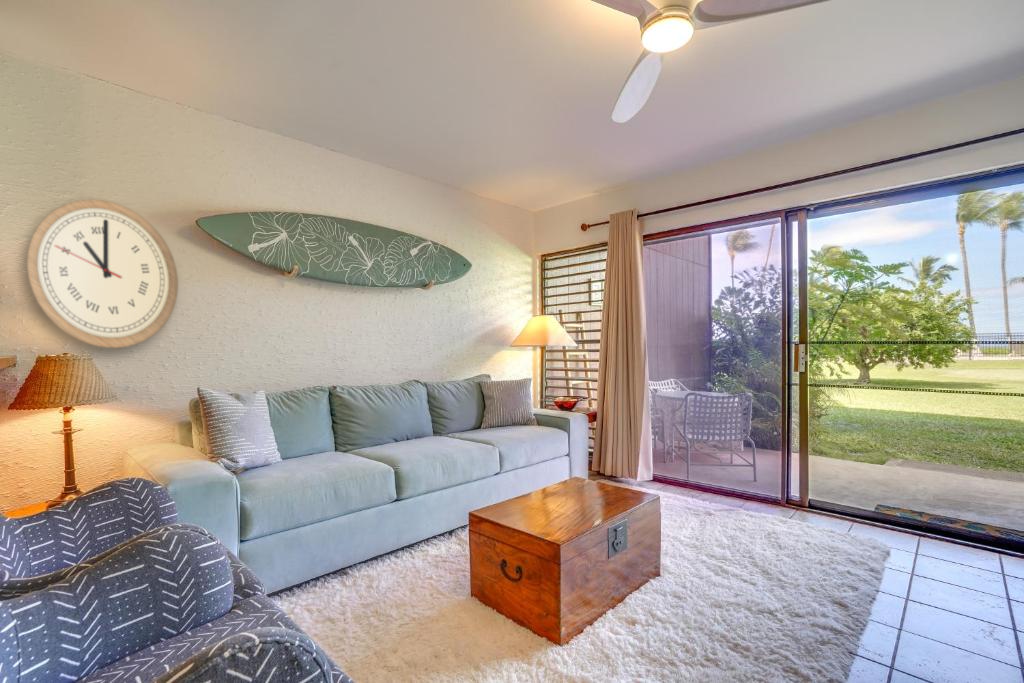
**11:01:50**
